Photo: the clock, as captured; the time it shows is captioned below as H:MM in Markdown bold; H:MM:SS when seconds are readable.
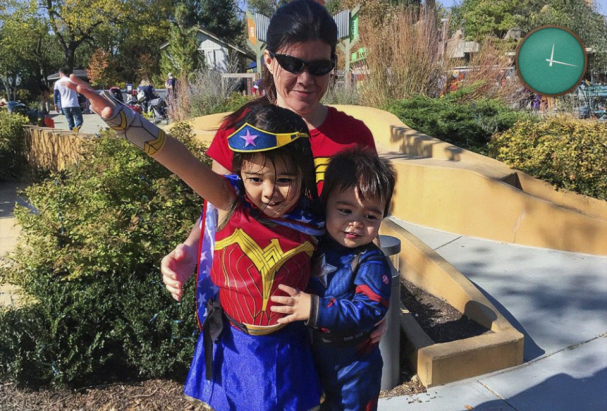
**12:17**
